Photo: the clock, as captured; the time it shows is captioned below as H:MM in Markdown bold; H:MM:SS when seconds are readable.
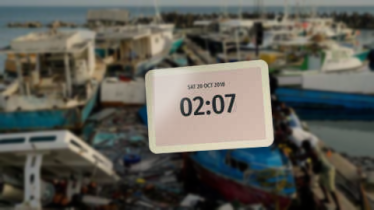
**2:07**
